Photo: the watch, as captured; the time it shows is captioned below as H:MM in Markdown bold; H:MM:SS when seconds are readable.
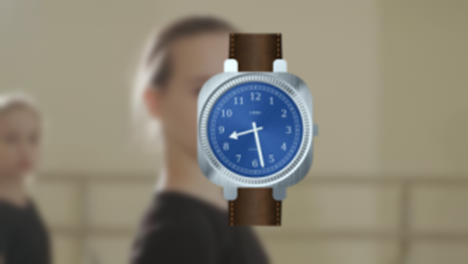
**8:28**
